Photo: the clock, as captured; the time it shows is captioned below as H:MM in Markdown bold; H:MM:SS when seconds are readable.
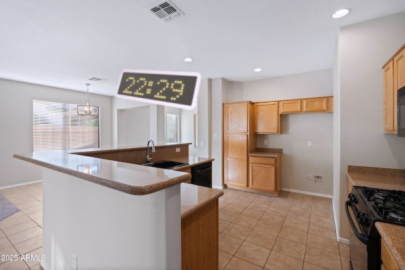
**22:29**
